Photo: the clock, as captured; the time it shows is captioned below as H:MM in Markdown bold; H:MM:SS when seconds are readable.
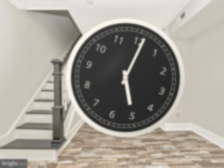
**5:01**
